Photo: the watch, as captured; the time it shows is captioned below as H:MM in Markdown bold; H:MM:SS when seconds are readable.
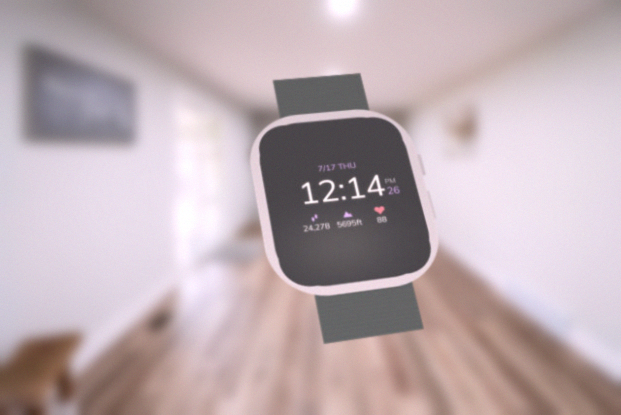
**12:14:26**
